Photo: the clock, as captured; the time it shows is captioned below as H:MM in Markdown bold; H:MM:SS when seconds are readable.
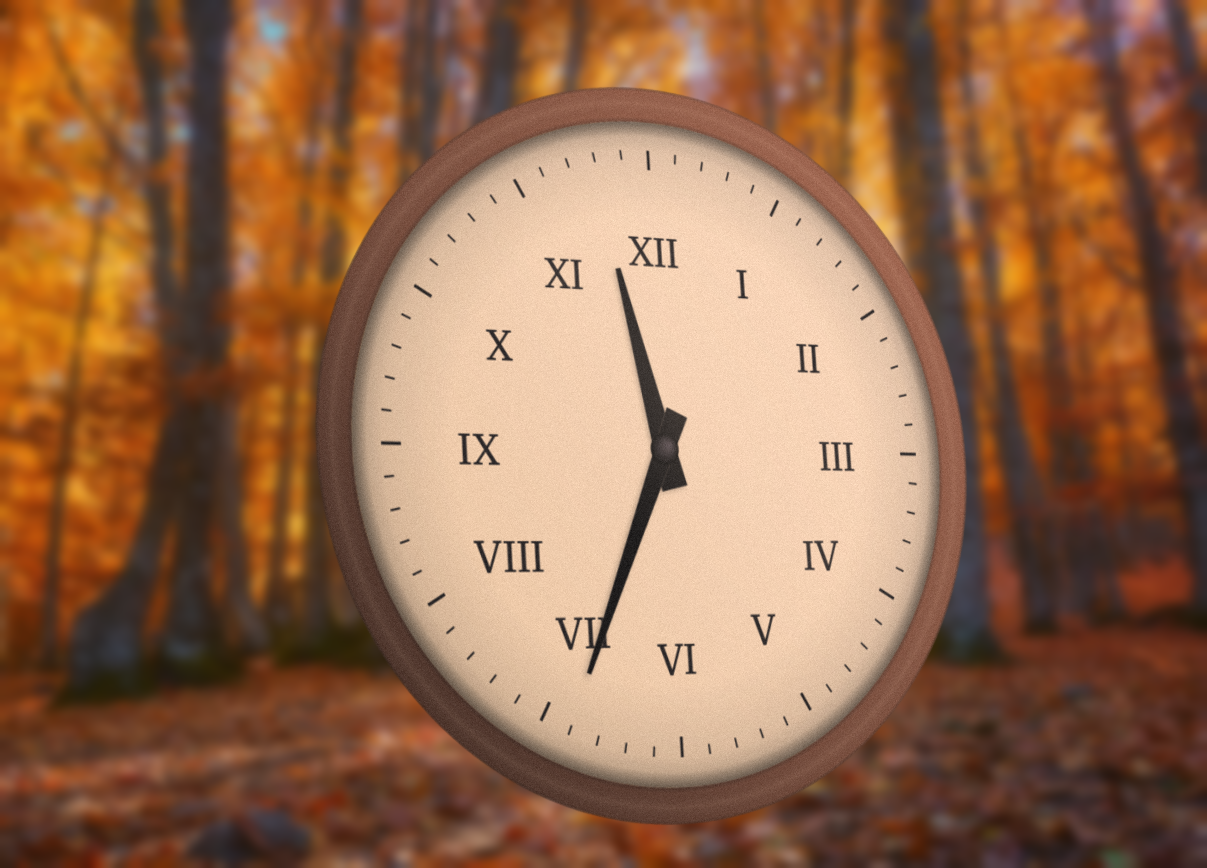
**11:34**
